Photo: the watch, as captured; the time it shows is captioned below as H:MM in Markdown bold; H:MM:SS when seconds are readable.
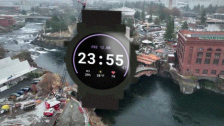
**23:55**
